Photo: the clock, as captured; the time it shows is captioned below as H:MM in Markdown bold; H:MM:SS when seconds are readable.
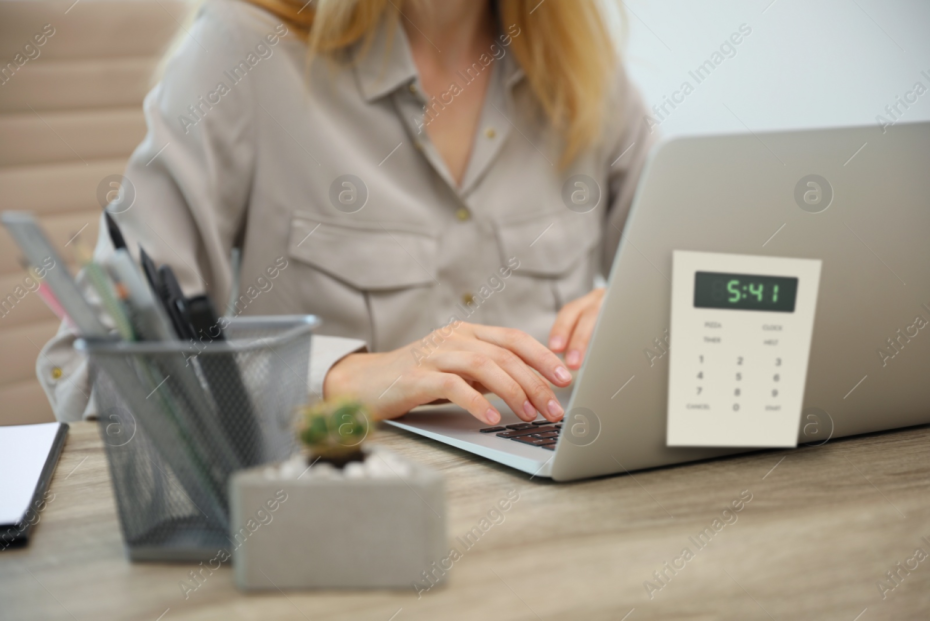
**5:41**
